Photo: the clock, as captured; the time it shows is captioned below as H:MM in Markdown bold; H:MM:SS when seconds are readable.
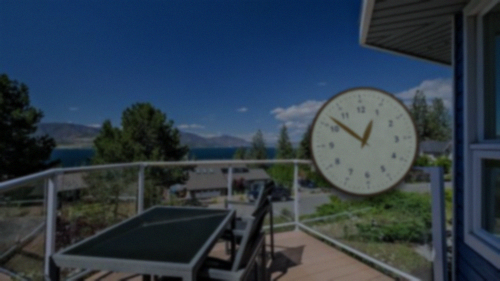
**12:52**
